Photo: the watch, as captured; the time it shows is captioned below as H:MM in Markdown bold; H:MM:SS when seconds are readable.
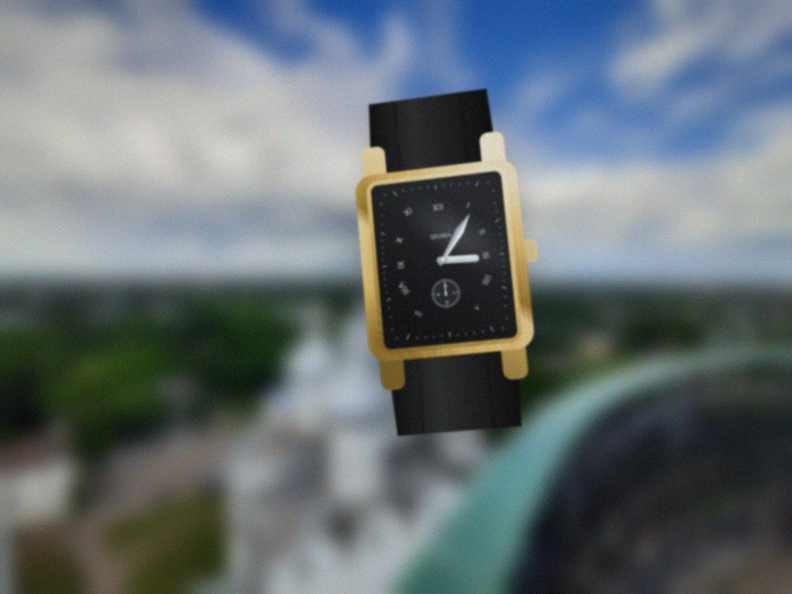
**3:06**
